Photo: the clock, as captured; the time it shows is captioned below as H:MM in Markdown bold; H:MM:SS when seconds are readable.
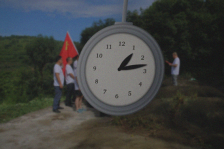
**1:13**
